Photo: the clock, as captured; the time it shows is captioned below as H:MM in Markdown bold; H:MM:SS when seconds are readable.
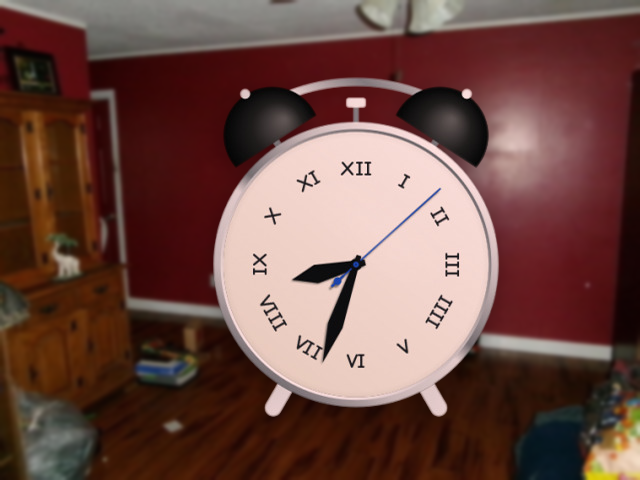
**8:33:08**
